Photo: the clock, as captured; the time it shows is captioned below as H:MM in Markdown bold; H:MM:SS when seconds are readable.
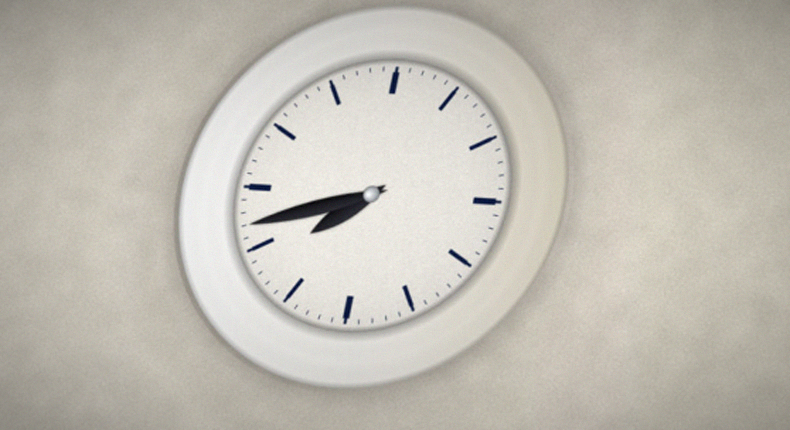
**7:42**
